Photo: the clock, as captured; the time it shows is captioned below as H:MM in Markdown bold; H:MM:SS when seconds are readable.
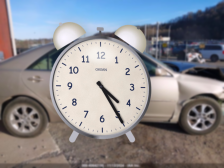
**4:25**
